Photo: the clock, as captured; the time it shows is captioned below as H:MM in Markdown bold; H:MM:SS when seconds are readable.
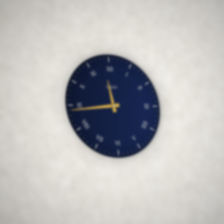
**11:44**
